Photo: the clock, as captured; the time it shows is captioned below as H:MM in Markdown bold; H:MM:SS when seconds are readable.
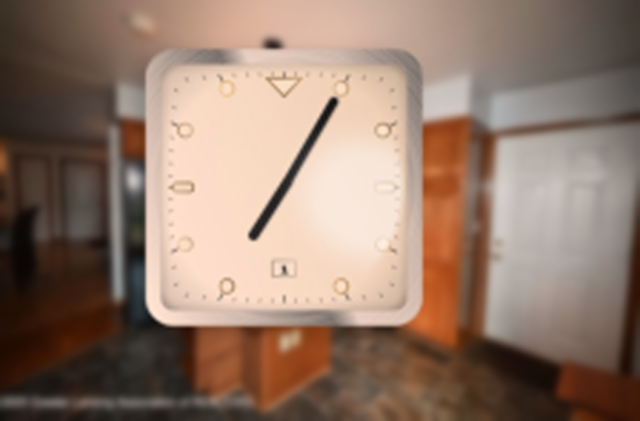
**7:05**
